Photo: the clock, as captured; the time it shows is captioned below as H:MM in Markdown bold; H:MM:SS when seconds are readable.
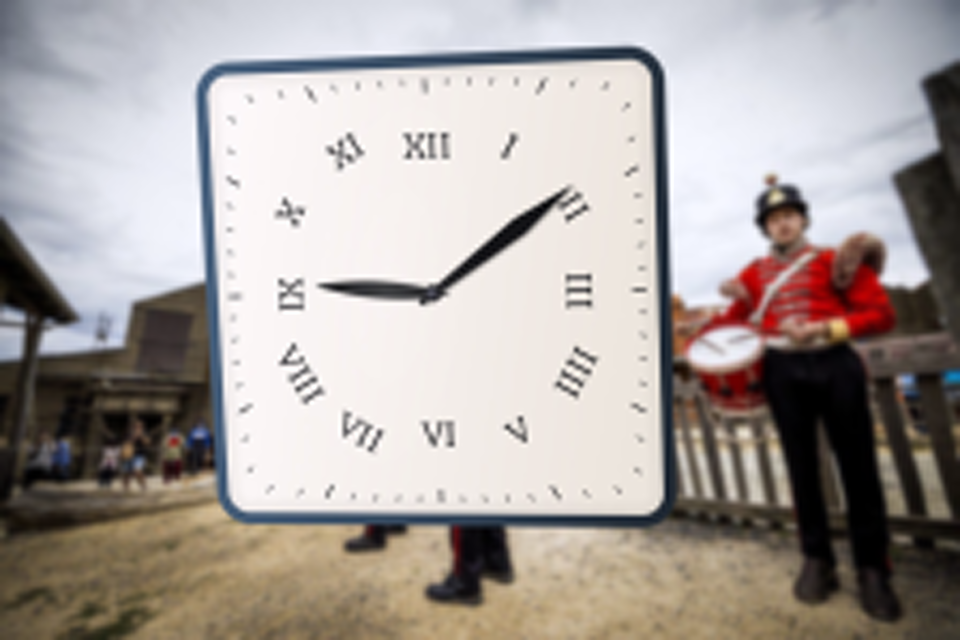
**9:09**
